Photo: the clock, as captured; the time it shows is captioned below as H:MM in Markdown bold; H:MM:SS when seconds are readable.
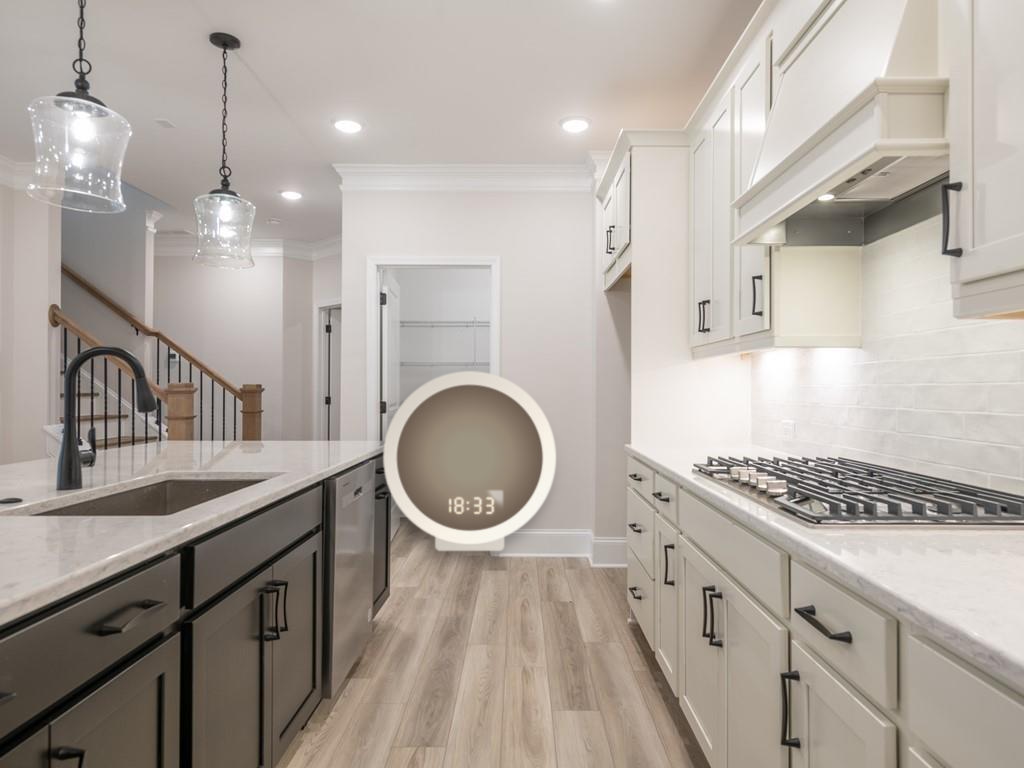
**18:33**
